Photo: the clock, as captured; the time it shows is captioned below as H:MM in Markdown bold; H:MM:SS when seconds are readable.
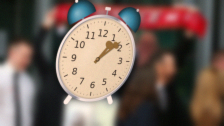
**1:08**
